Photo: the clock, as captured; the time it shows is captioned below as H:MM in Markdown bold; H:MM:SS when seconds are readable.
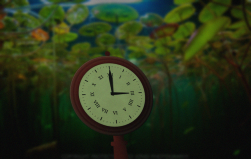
**3:00**
